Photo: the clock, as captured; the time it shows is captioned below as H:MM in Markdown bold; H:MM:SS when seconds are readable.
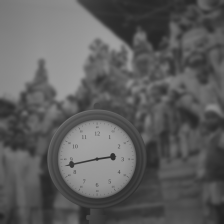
**2:43**
